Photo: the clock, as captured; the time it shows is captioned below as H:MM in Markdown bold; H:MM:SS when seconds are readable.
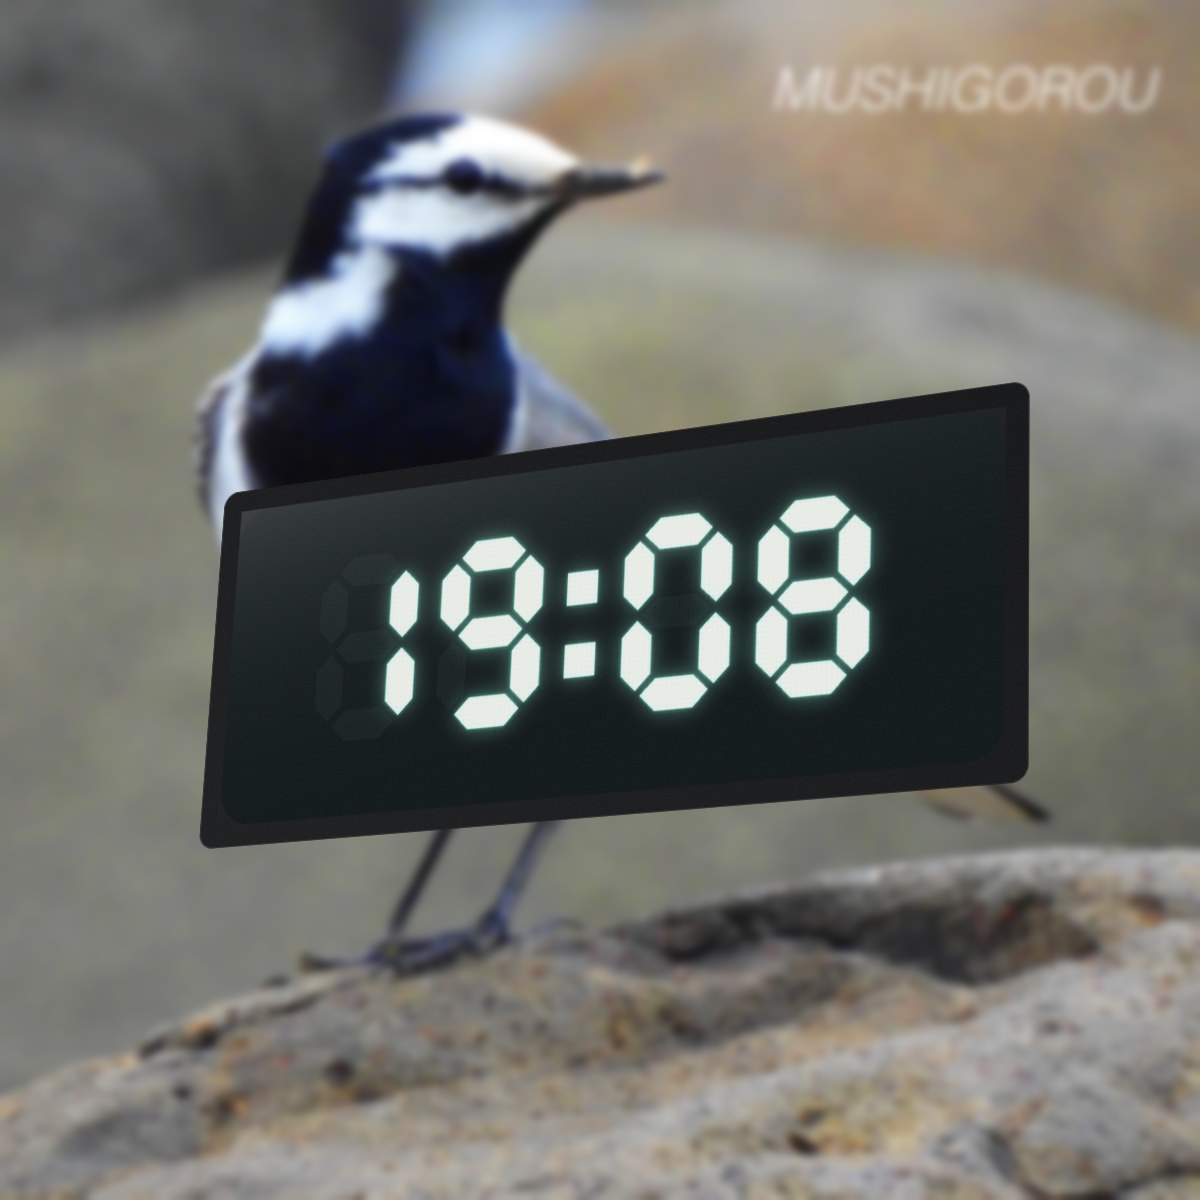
**19:08**
